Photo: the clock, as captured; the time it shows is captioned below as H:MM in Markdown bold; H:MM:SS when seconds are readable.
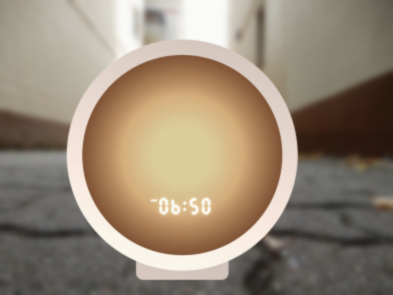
**6:50**
